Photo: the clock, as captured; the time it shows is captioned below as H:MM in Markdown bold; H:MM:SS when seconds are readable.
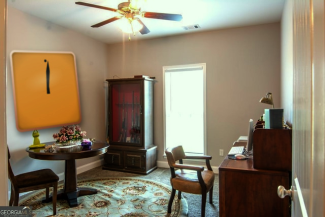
**12:01**
